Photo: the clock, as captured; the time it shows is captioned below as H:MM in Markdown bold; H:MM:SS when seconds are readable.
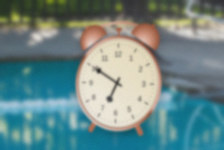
**6:50**
